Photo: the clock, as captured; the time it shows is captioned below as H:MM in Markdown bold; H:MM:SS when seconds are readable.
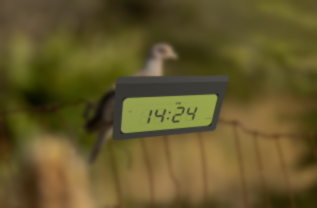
**14:24**
